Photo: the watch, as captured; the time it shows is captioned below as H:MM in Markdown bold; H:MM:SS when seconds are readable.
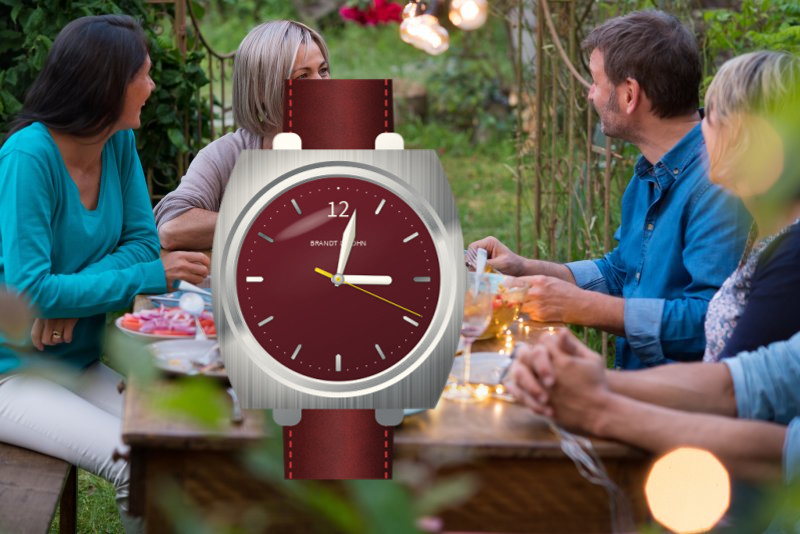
**3:02:19**
